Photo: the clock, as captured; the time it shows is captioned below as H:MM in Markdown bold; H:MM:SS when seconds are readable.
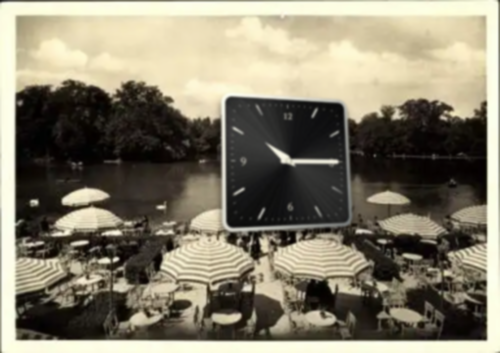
**10:15**
